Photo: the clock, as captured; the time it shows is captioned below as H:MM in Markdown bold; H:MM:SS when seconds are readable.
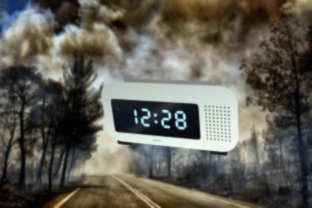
**12:28**
